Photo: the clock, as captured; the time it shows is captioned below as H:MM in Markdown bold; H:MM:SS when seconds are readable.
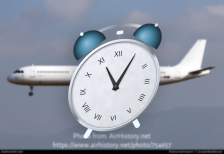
**11:05**
